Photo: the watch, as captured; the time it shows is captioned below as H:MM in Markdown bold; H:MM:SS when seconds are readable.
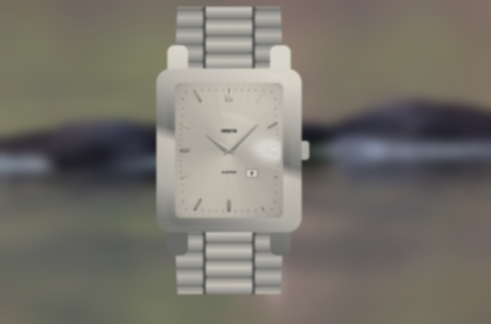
**10:08**
